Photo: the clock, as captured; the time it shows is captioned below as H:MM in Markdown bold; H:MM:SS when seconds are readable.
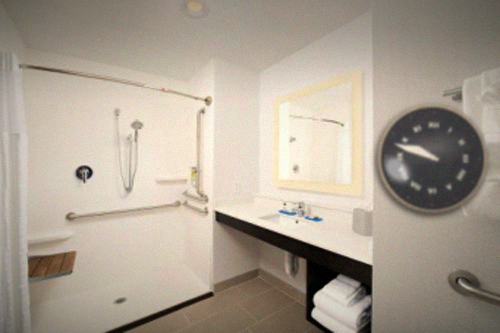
**9:48**
